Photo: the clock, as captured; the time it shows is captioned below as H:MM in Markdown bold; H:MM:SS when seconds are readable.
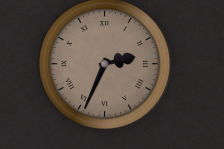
**2:34**
